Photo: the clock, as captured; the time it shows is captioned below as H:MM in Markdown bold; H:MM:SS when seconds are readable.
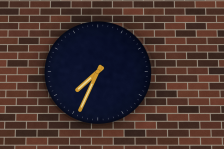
**7:34**
